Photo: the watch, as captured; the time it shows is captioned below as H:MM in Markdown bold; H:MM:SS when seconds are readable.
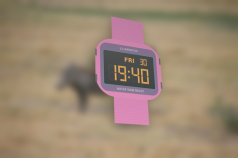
**19:40**
